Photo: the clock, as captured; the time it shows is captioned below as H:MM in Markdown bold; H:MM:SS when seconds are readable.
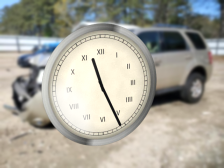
**11:26**
